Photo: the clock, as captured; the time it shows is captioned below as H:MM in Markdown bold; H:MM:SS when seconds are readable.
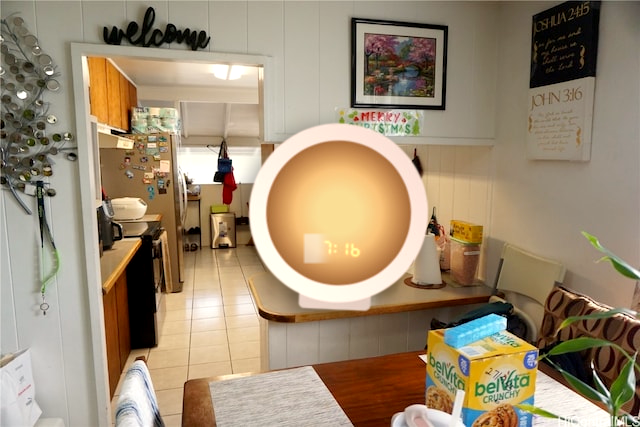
**7:16**
